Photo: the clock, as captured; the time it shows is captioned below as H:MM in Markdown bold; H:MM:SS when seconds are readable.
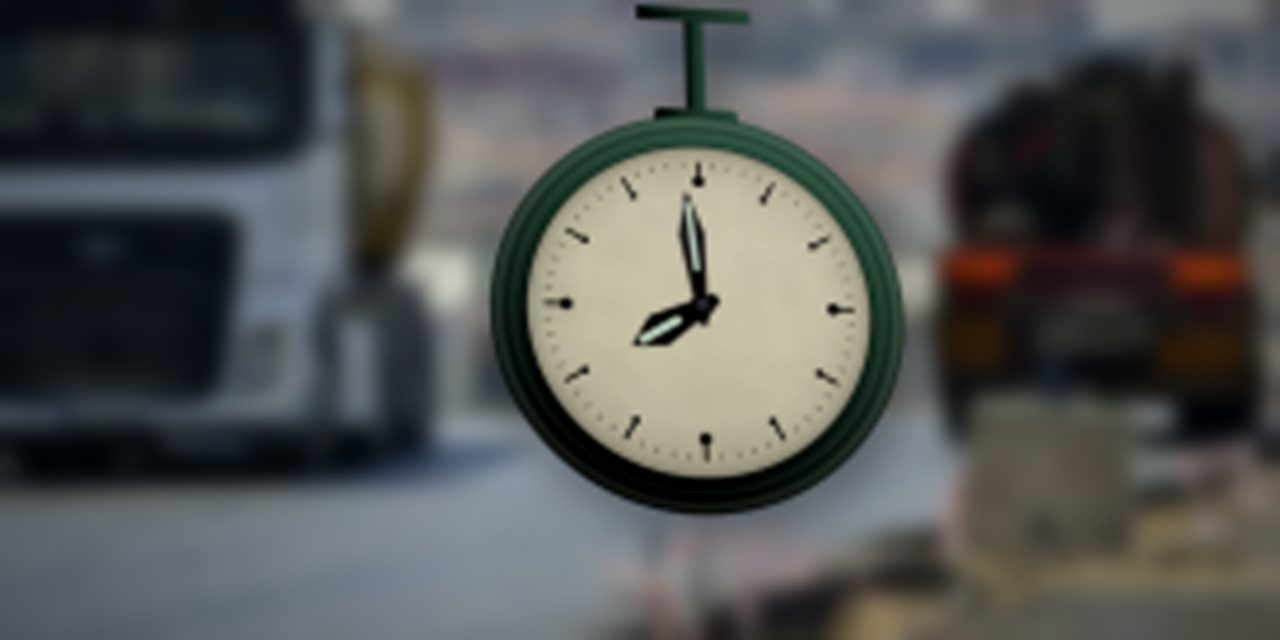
**7:59**
